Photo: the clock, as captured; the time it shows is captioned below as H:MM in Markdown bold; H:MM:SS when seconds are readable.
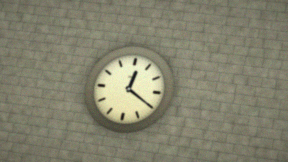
**12:20**
